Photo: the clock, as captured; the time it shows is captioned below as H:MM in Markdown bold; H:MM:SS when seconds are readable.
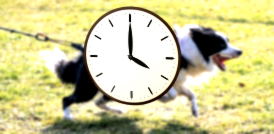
**4:00**
